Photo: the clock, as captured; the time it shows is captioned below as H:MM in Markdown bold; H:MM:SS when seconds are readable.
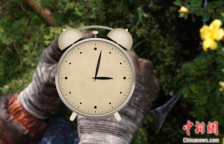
**3:02**
